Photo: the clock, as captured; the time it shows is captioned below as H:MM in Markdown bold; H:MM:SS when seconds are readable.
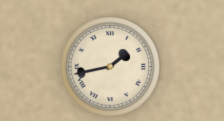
**1:43**
